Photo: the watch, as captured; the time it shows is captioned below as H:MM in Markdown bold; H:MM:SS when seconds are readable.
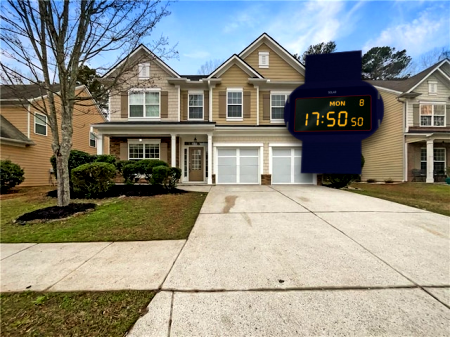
**17:50:50**
